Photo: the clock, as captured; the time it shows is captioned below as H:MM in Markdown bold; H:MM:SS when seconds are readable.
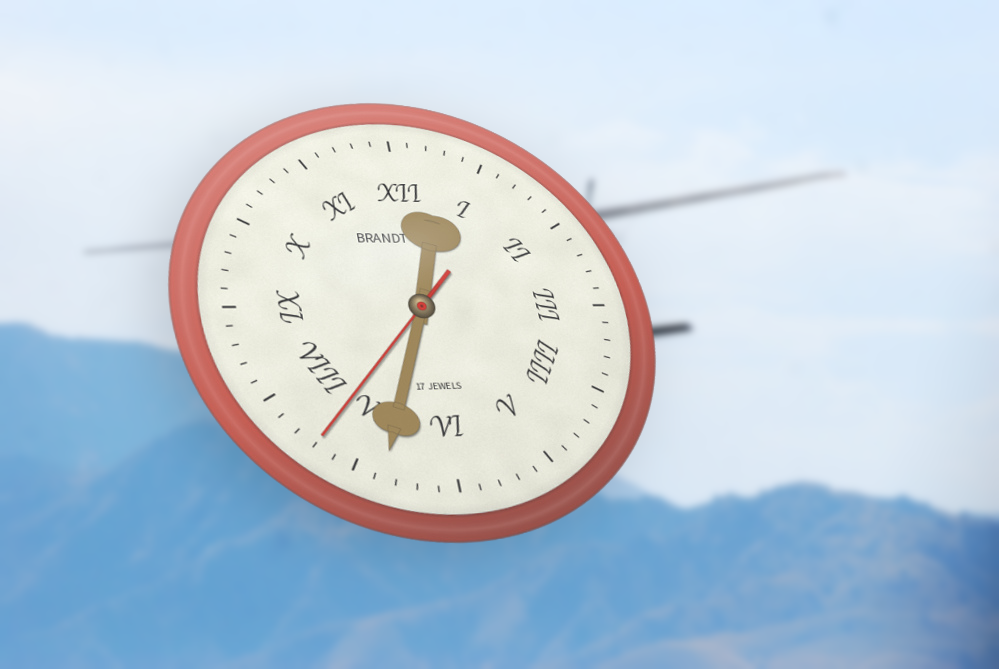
**12:33:37**
